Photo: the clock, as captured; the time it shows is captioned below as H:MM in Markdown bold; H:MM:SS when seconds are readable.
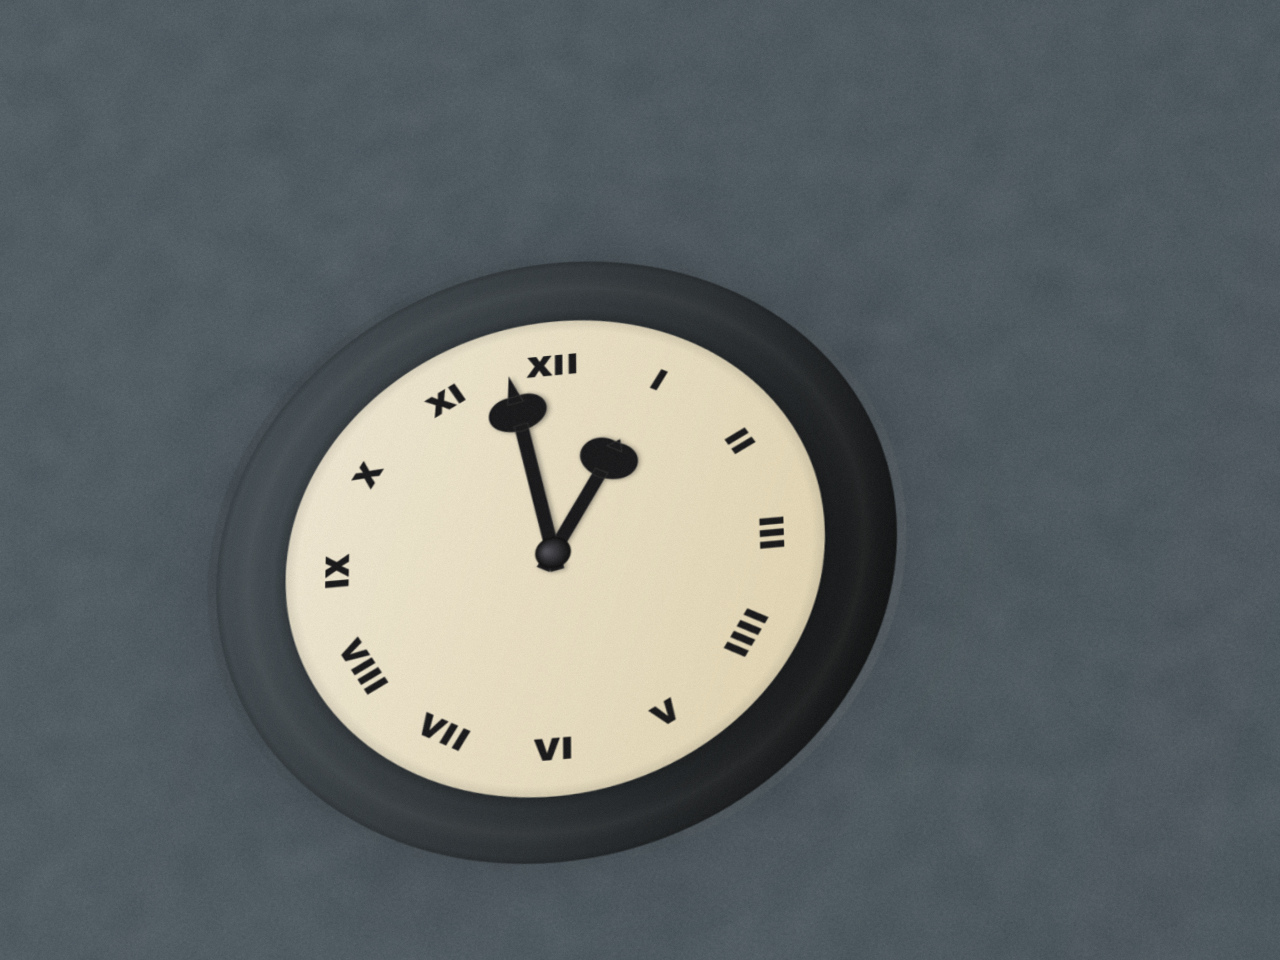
**12:58**
